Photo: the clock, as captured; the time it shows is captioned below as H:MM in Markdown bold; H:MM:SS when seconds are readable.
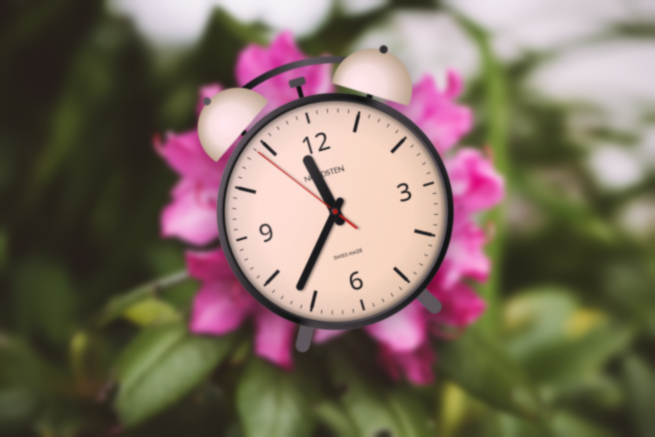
**11:36:54**
